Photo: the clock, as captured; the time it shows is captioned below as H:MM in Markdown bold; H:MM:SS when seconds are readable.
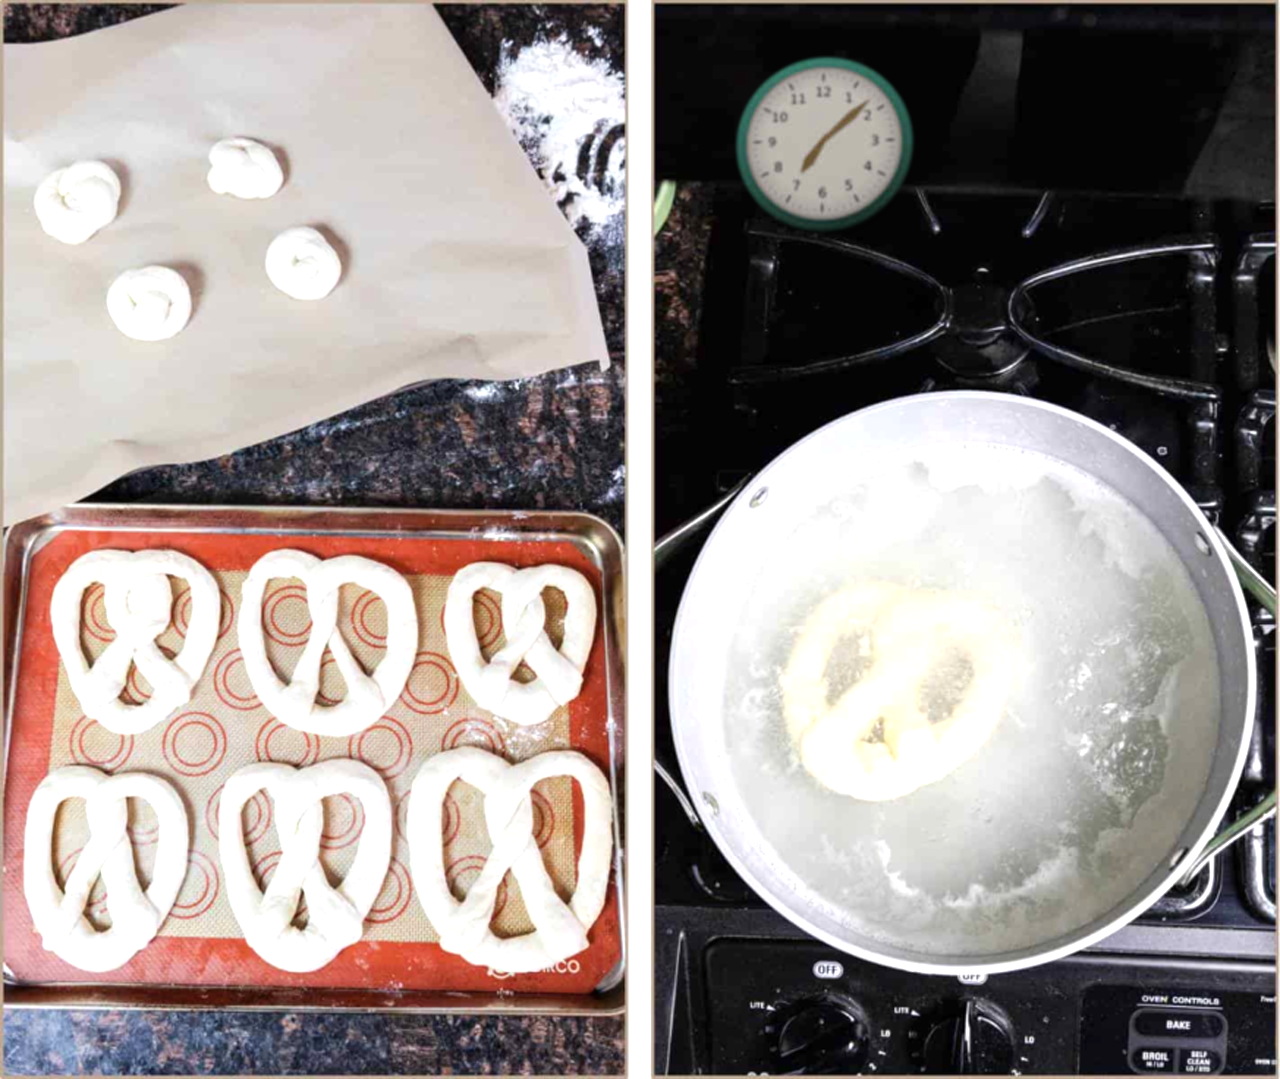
**7:08**
